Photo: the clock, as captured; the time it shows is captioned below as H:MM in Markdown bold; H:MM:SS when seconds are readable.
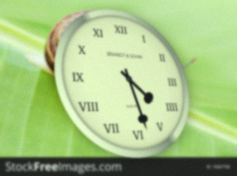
**4:28**
